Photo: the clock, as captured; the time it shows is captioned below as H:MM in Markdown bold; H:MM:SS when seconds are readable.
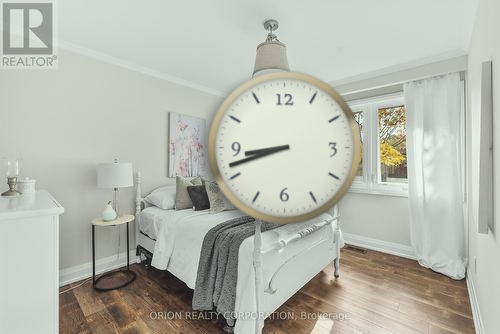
**8:42**
